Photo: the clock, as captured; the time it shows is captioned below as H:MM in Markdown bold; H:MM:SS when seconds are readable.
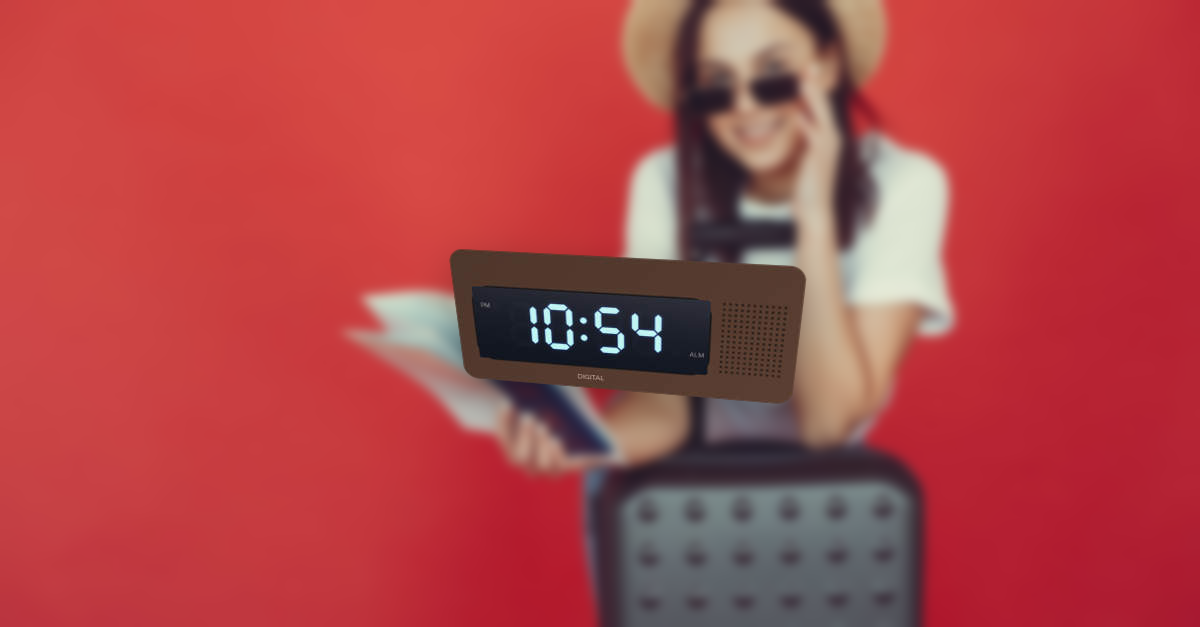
**10:54**
